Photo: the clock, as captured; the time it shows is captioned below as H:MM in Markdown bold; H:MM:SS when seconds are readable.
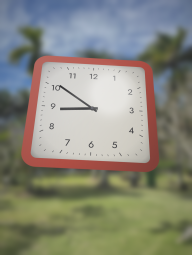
**8:51**
